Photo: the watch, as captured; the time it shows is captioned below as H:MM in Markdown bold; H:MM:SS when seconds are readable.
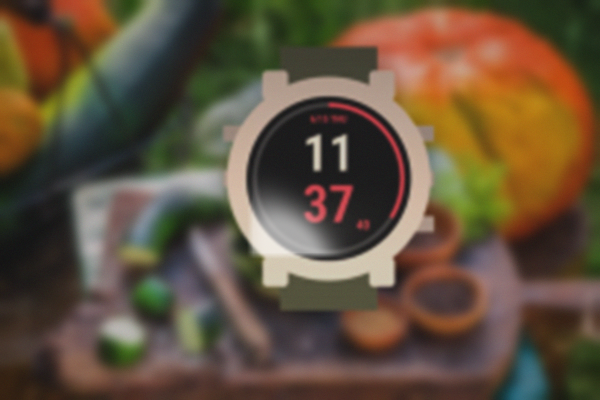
**11:37**
